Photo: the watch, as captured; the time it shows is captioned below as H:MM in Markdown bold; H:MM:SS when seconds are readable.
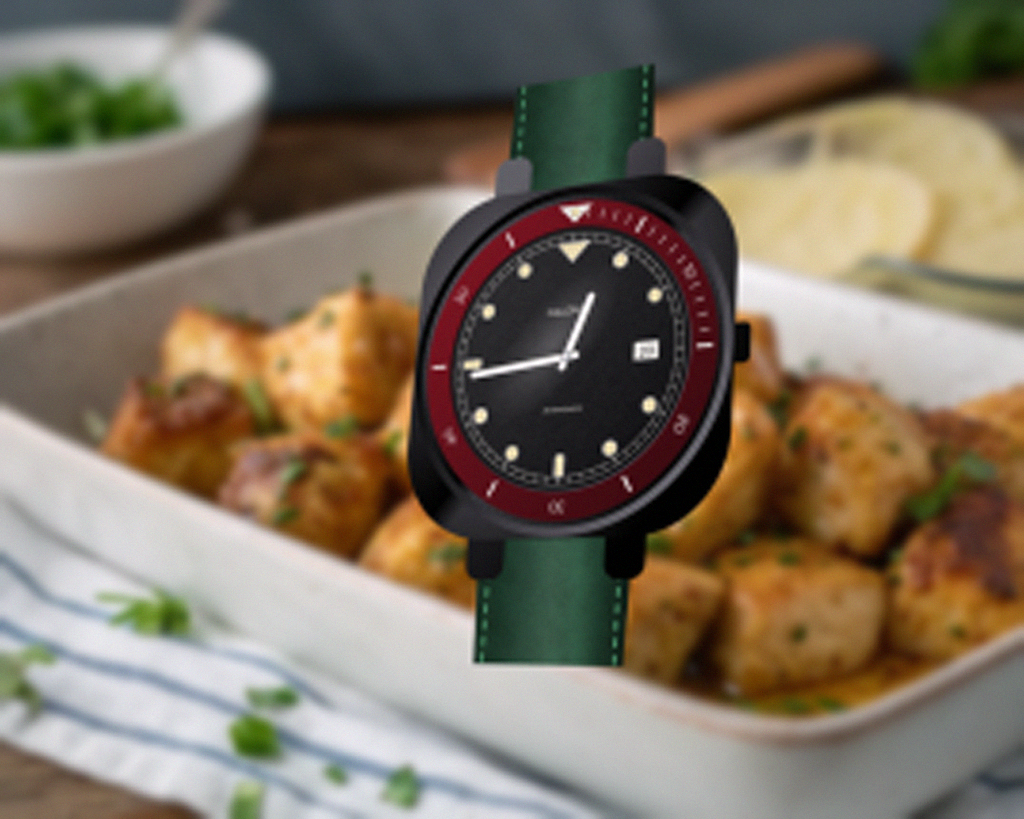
**12:44**
